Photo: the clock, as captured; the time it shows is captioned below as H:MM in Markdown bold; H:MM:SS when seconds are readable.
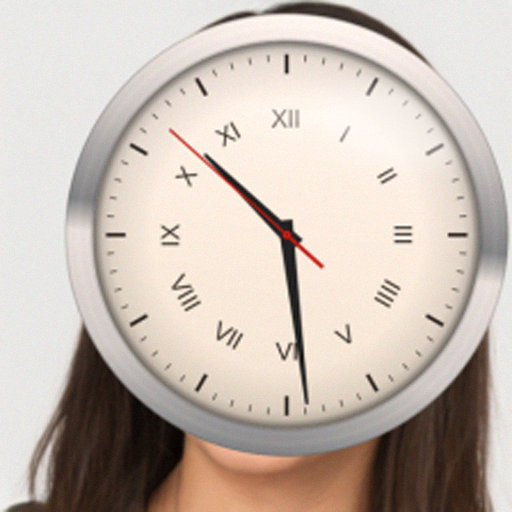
**10:28:52**
